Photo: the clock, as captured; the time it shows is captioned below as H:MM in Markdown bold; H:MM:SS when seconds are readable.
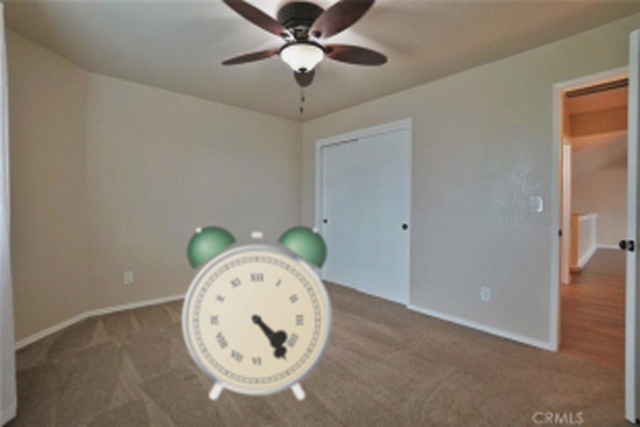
**4:24**
